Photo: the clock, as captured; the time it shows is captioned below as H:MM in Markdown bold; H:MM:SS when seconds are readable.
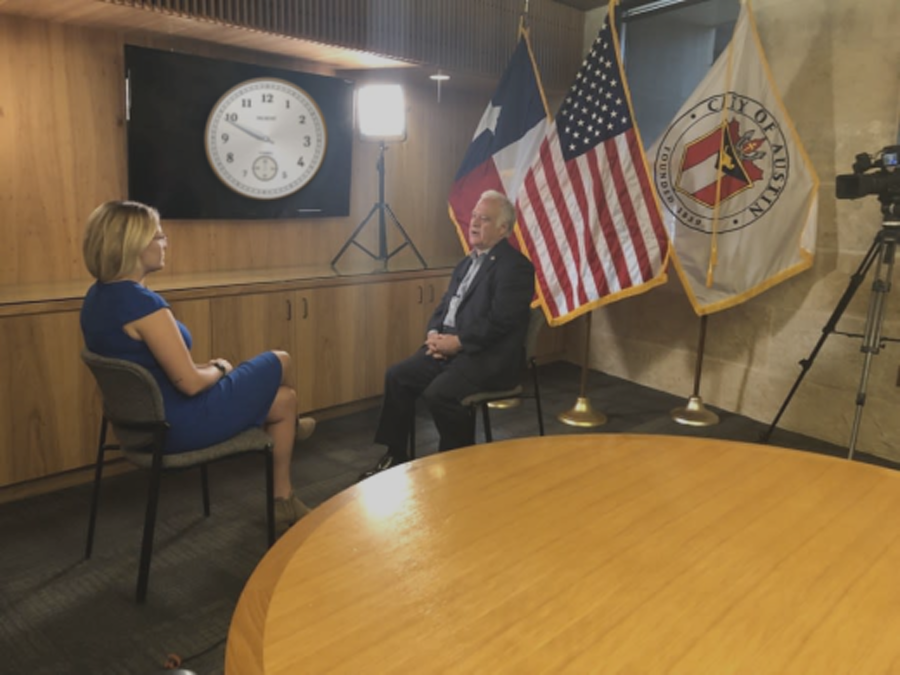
**9:49**
